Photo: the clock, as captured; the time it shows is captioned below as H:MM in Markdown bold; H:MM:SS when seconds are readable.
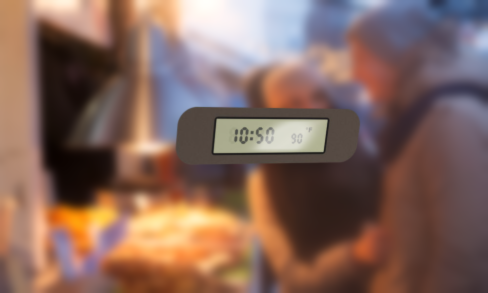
**10:50**
